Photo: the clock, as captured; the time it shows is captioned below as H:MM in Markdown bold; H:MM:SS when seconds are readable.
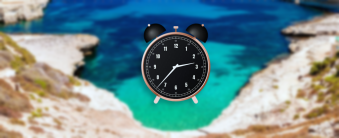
**2:37**
